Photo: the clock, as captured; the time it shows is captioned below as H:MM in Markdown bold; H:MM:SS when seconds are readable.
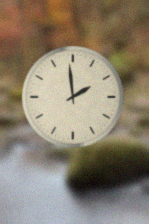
**1:59**
